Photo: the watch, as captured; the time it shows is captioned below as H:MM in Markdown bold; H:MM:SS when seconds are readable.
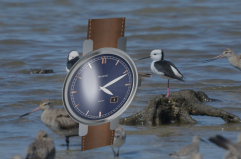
**4:11**
